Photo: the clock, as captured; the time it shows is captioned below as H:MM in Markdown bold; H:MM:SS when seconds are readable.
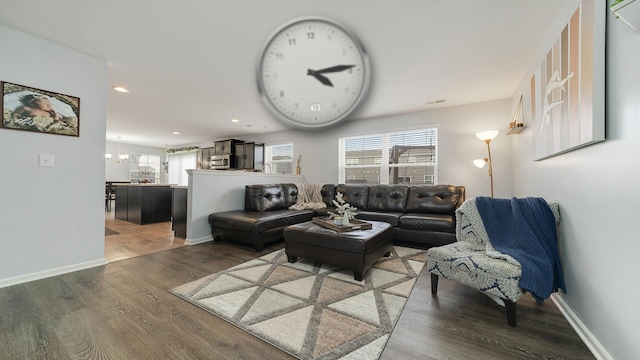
**4:14**
